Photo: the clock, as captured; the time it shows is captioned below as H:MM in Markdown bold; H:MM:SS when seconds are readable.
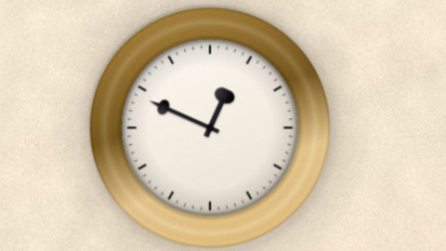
**12:49**
